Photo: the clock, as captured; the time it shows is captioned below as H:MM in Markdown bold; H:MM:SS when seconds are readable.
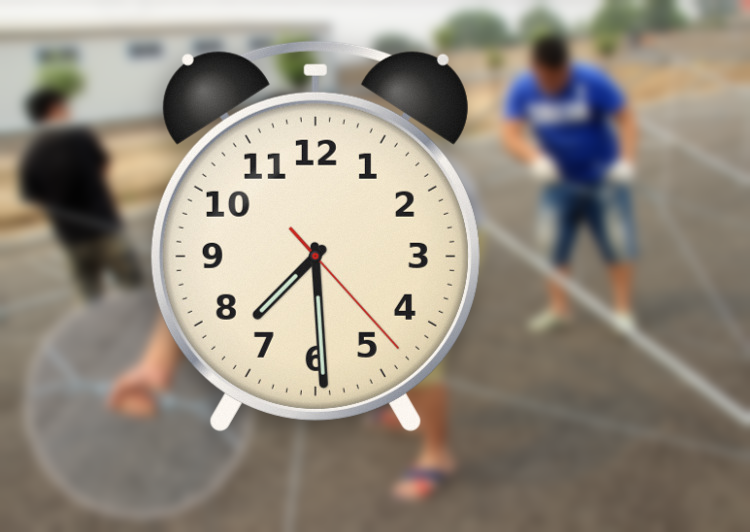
**7:29:23**
